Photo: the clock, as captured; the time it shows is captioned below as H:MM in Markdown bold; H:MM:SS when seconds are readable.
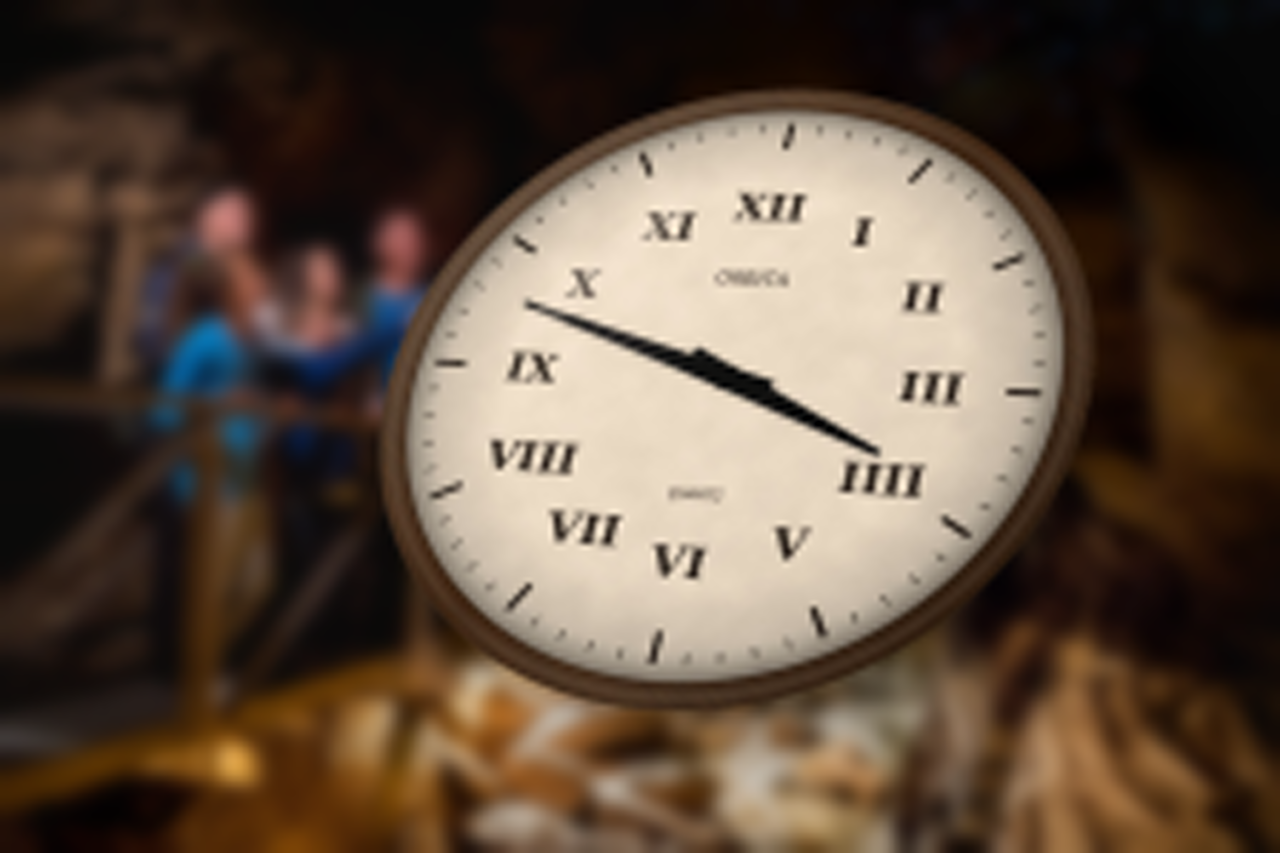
**3:48**
